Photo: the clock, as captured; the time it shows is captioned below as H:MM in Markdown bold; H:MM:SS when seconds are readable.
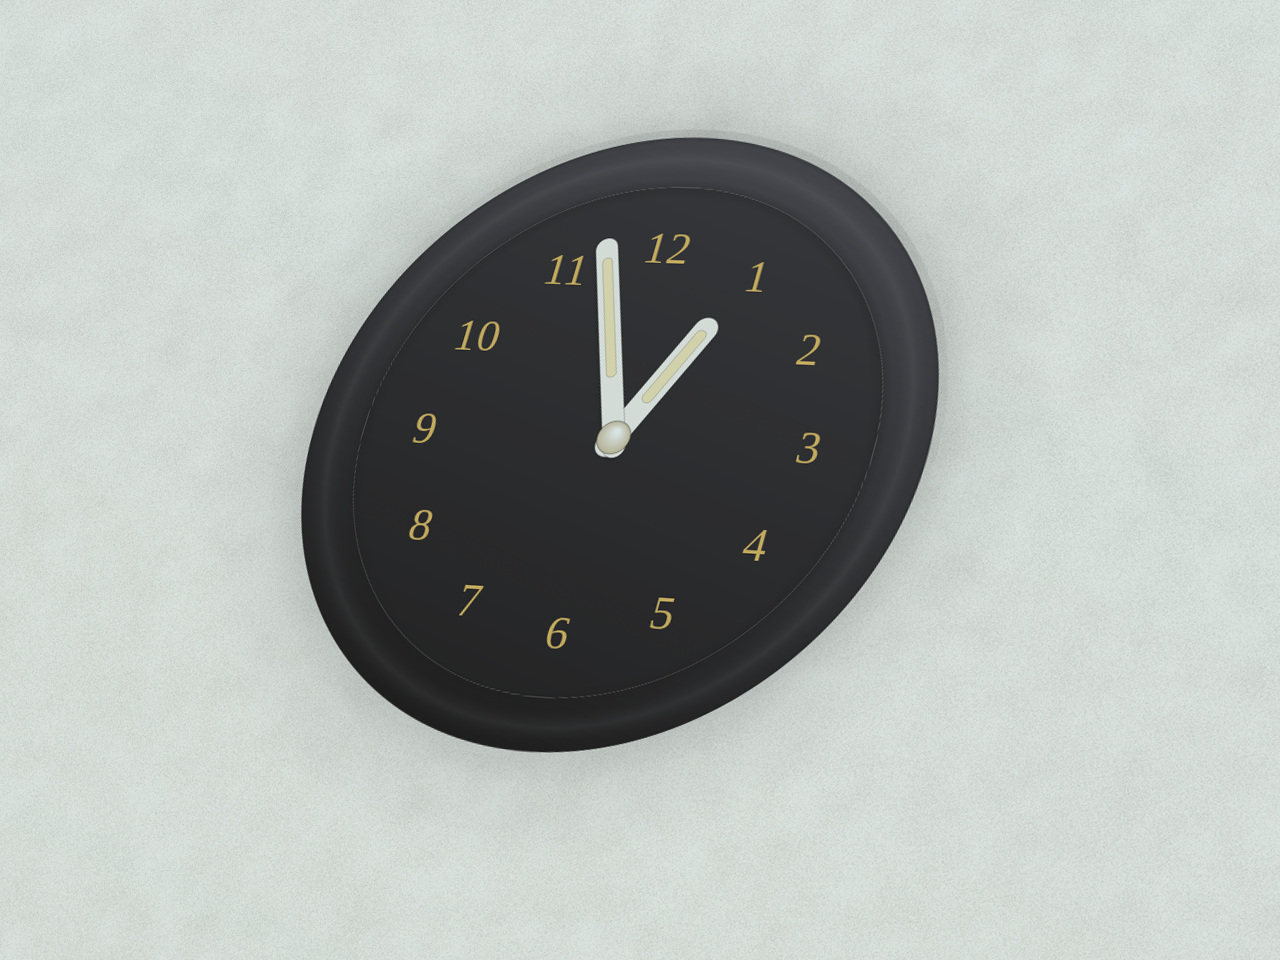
**12:57**
